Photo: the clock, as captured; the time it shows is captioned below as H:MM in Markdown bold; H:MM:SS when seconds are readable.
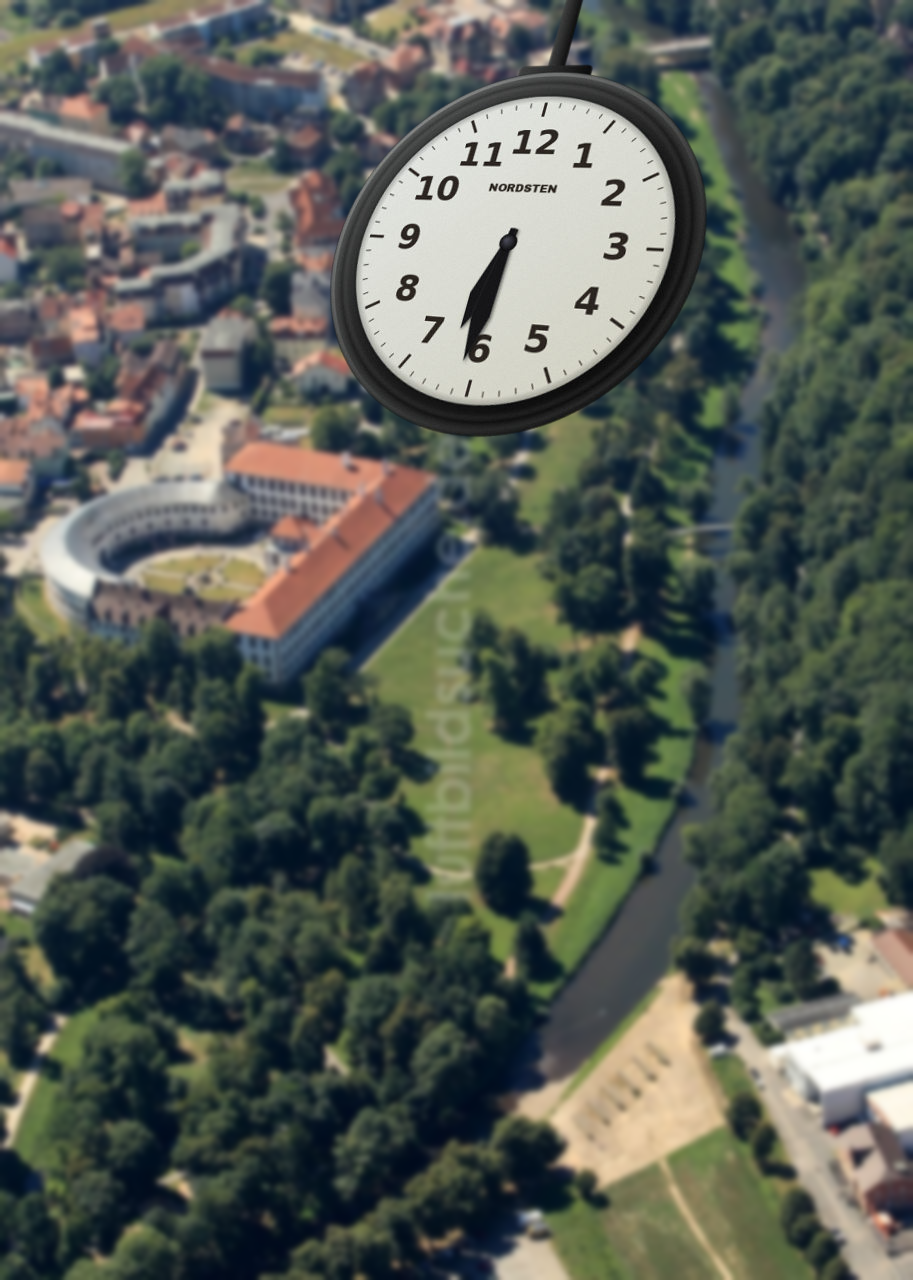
**6:31**
